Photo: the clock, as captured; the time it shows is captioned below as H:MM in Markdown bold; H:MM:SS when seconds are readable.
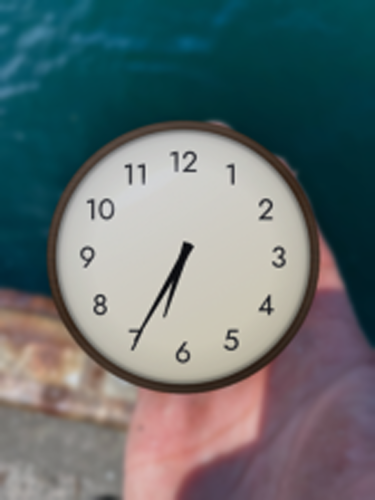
**6:35**
